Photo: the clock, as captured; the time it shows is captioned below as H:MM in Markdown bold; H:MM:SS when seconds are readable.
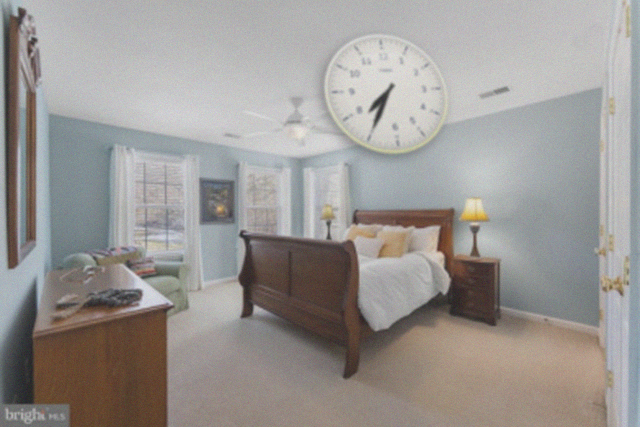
**7:35**
